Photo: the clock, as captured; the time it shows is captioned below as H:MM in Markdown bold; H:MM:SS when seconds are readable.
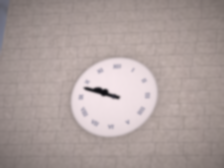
**9:48**
